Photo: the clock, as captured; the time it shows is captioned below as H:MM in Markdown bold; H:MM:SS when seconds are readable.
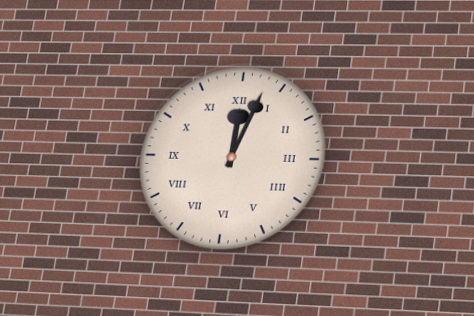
**12:03**
